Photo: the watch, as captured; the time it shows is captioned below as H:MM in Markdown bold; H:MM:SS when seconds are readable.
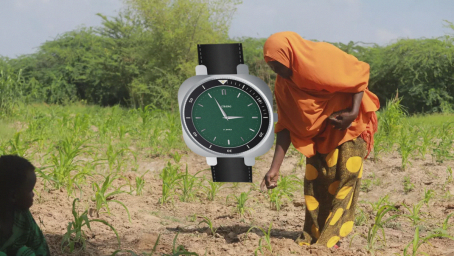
**2:56**
